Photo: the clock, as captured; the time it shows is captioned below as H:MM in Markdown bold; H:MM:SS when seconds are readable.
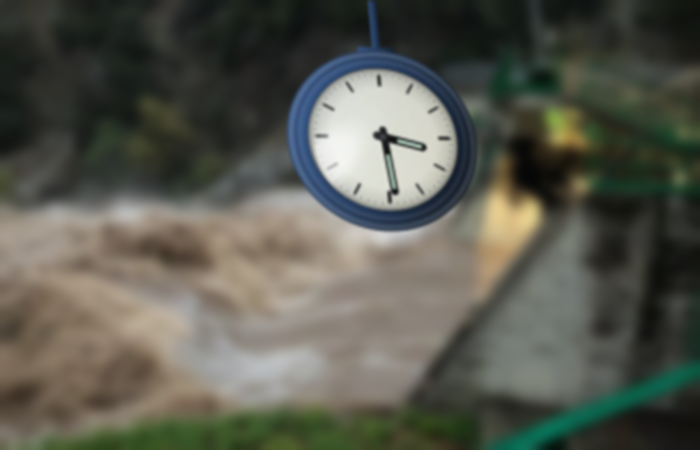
**3:29**
